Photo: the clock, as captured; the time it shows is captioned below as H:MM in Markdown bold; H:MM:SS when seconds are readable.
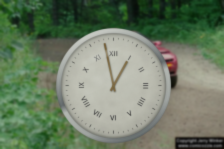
**12:58**
